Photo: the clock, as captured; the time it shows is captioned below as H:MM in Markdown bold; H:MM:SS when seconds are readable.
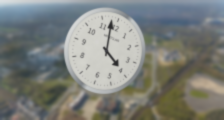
**3:58**
